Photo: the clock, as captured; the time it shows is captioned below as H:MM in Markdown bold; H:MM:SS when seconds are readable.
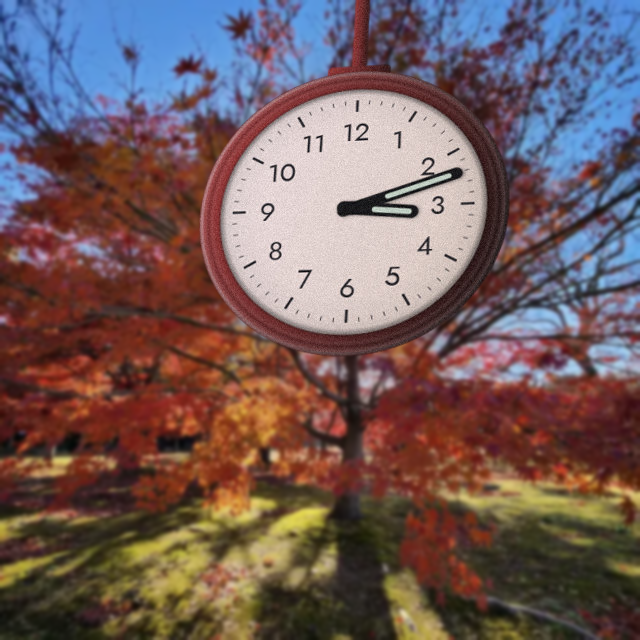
**3:12**
